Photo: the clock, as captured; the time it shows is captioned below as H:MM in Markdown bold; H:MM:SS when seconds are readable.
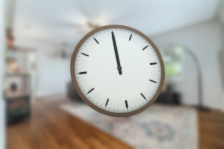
**12:00**
